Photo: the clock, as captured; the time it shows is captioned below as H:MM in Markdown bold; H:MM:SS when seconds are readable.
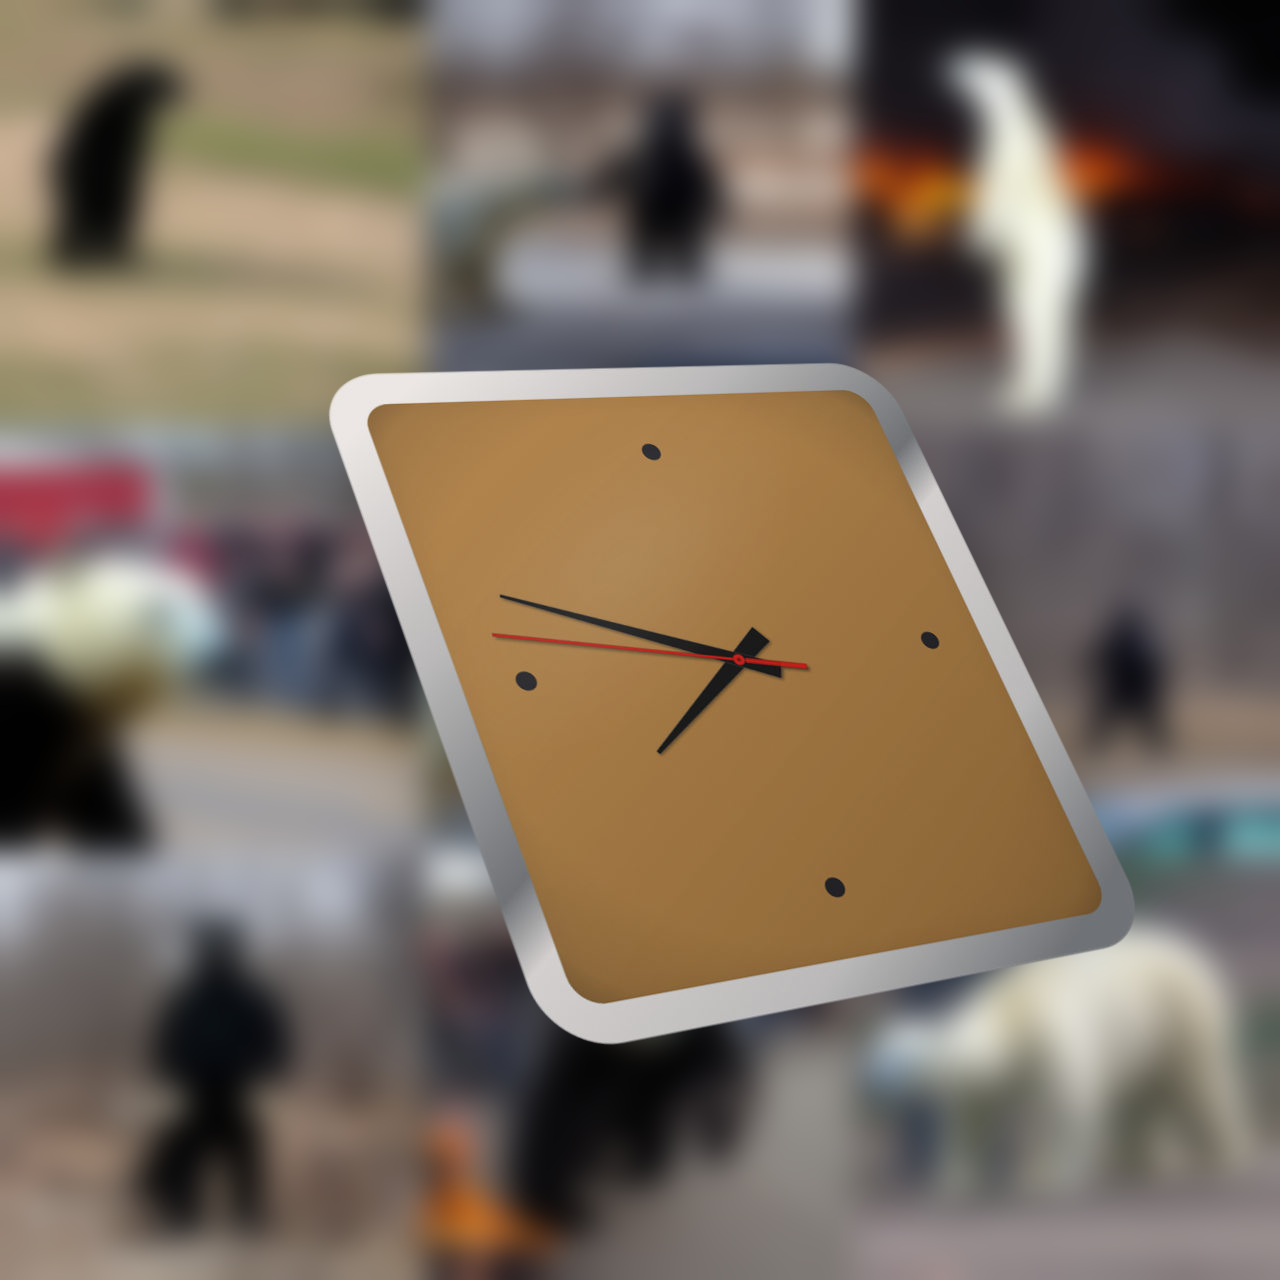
**7:48:47**
